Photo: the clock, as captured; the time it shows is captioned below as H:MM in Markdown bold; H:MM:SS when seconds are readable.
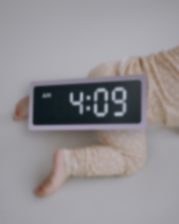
**4:09**
